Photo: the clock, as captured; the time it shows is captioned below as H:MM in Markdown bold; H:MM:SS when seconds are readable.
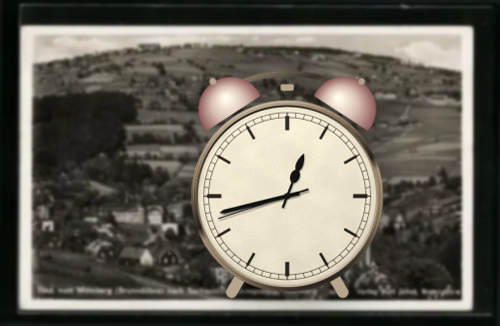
**12:42:42**
